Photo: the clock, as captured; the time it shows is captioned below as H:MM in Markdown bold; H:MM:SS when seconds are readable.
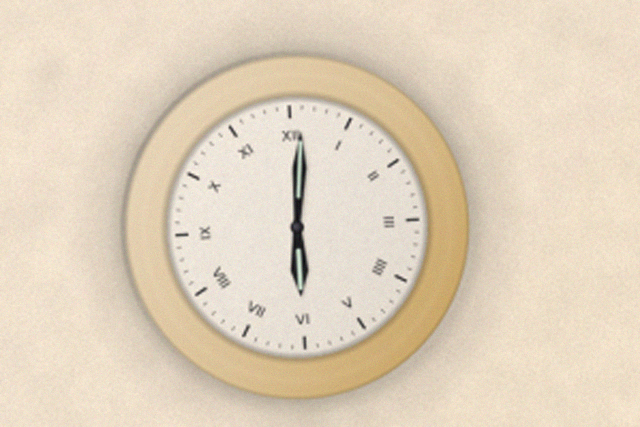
**6:01**
